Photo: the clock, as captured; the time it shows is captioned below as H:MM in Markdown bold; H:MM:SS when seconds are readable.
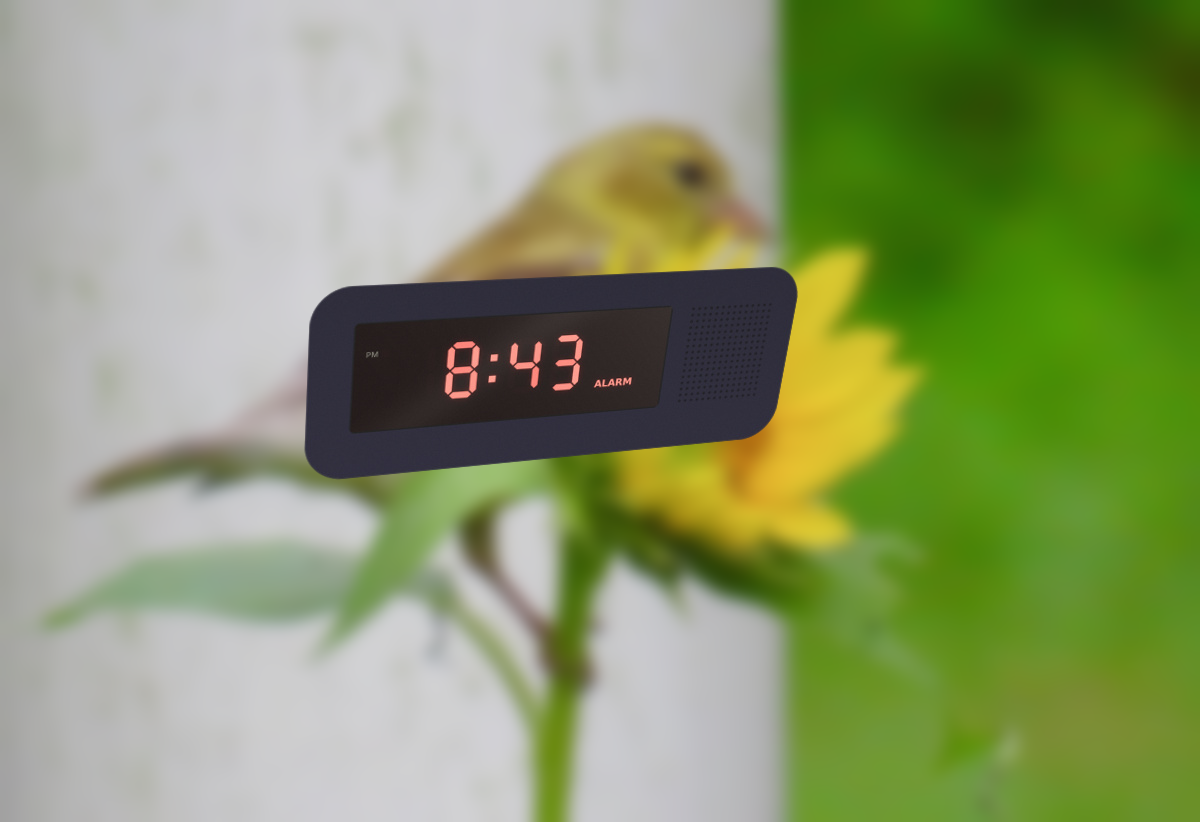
**8:43**
